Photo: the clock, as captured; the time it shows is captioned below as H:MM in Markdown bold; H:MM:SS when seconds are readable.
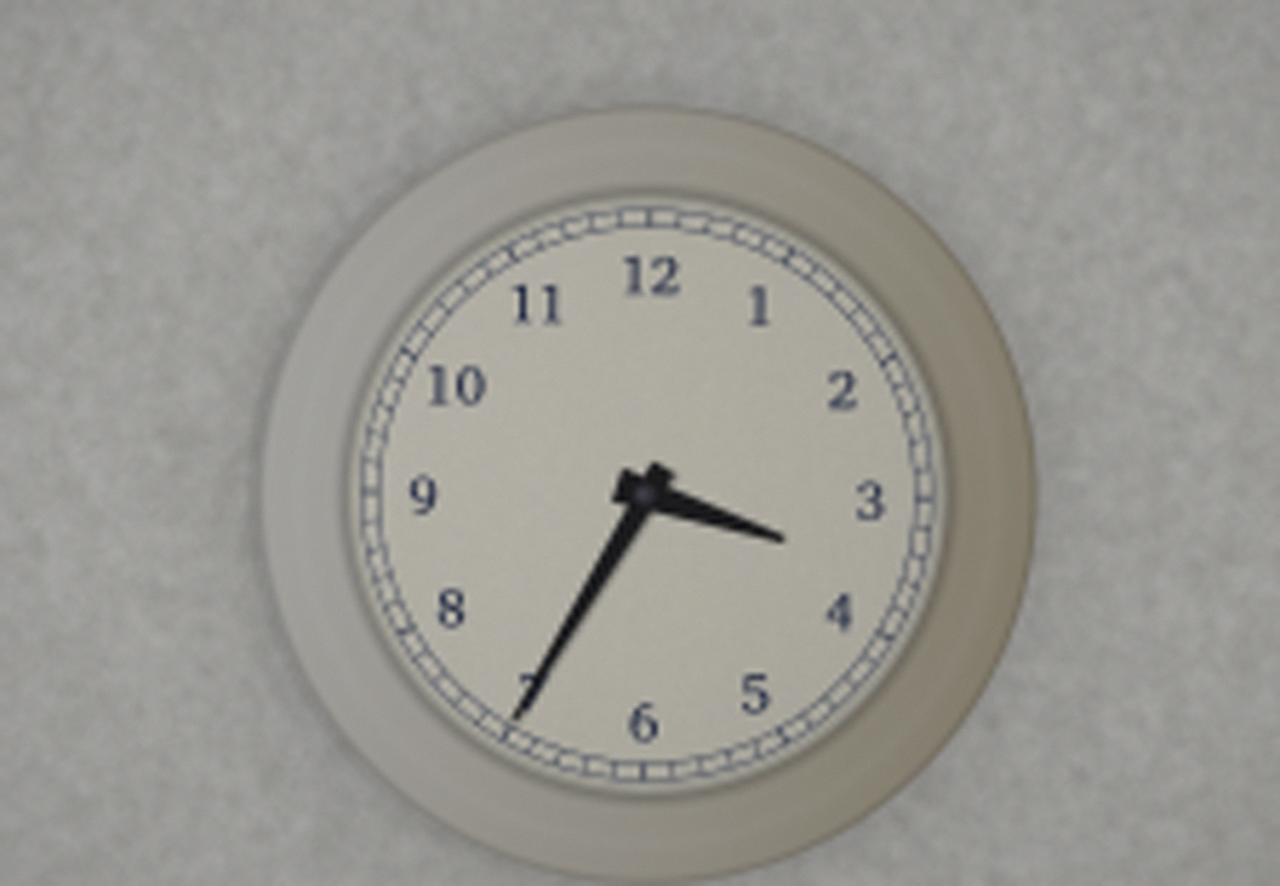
**3:35**
